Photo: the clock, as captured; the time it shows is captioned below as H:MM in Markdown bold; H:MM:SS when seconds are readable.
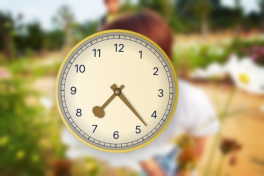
**7:23**
